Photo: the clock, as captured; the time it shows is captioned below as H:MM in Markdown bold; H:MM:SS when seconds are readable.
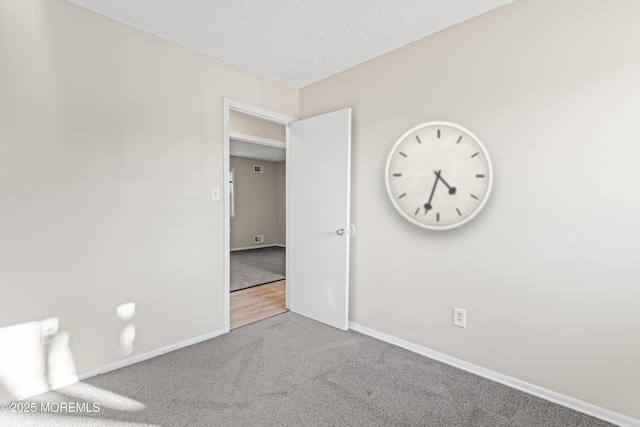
**4:33**
